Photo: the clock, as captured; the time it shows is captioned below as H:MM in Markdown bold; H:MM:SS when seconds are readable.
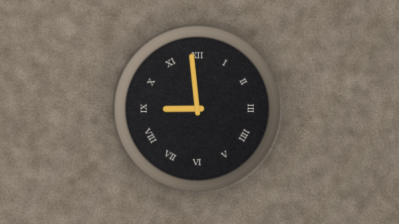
**8:59**
